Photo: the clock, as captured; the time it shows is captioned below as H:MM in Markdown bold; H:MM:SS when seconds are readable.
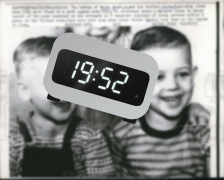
**19:52**
